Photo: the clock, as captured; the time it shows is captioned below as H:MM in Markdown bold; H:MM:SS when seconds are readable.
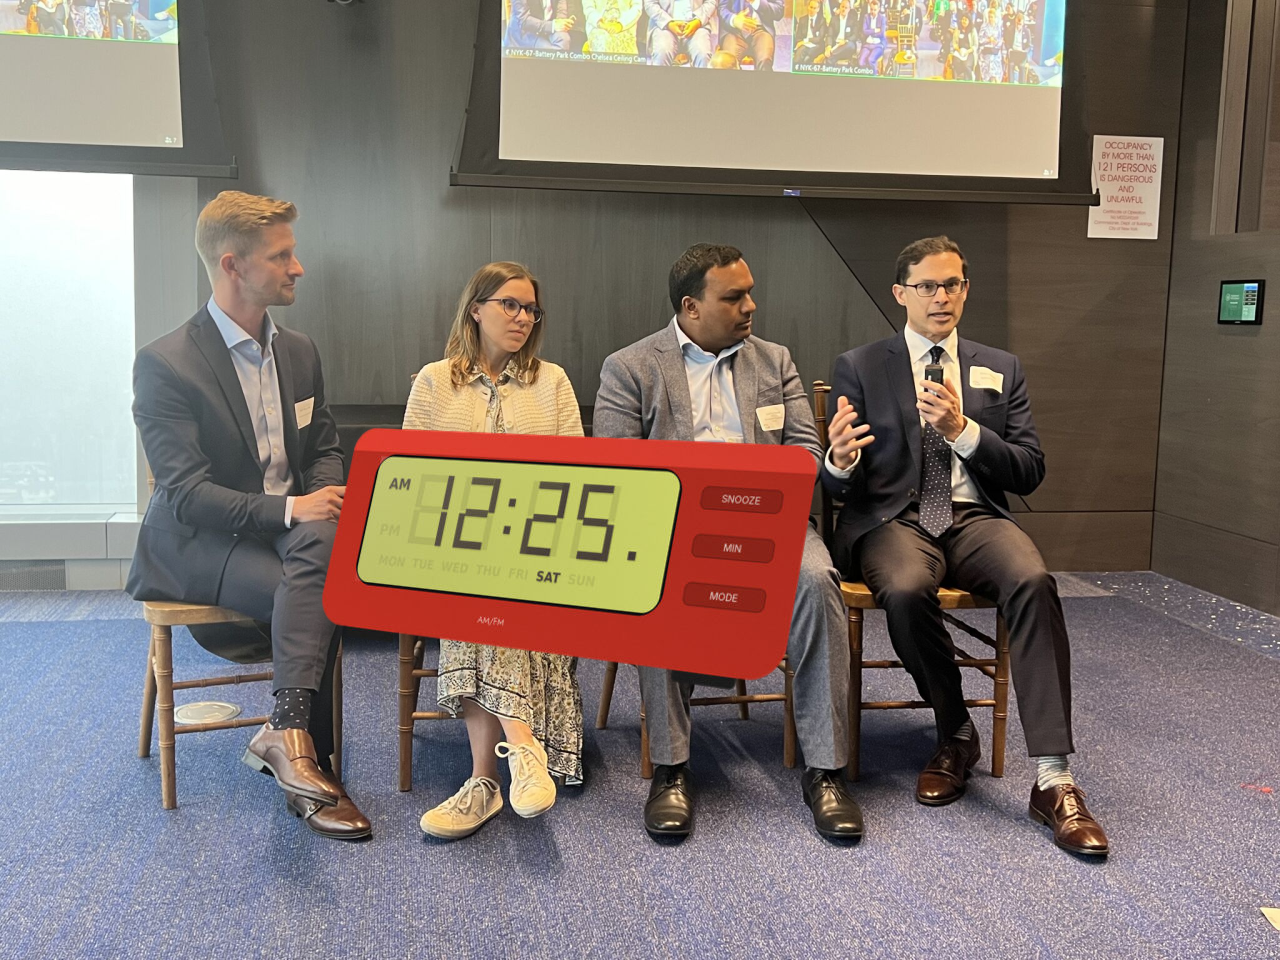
**12:25**
